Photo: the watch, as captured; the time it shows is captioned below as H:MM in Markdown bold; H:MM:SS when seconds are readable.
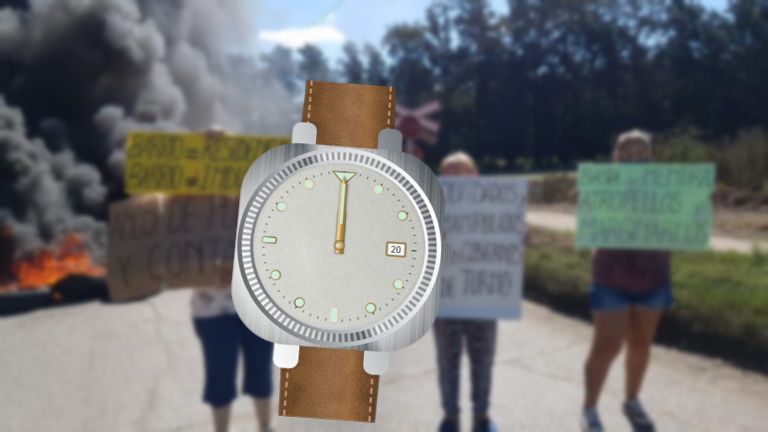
**12:00**
